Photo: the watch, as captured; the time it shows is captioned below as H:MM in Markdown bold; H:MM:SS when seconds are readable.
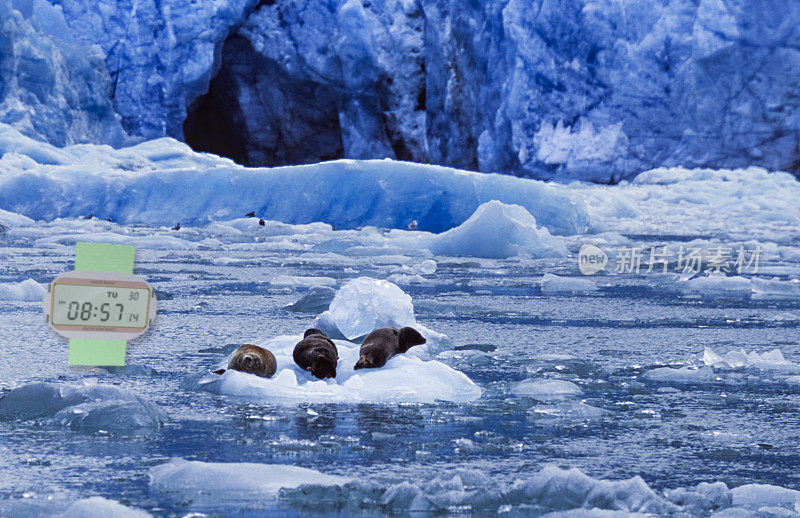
**8:57:14**
